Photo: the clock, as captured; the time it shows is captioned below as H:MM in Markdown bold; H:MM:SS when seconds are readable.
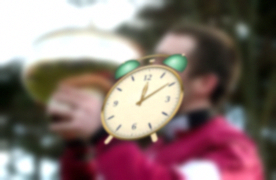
**12:09**
